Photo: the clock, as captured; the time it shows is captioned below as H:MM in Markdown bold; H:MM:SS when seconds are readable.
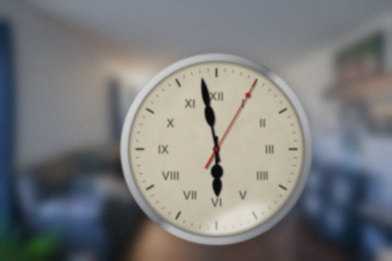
**5:58:05**
